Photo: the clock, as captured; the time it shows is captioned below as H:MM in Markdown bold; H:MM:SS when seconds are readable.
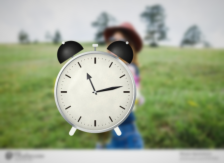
**11:13**
